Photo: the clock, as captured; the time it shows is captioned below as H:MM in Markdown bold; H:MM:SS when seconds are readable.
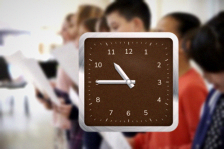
**10:45**
